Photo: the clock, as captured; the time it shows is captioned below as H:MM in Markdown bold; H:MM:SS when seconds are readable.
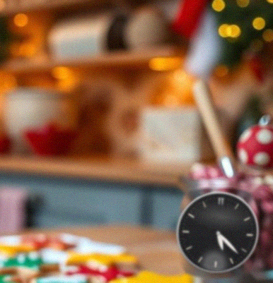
**5:22**
